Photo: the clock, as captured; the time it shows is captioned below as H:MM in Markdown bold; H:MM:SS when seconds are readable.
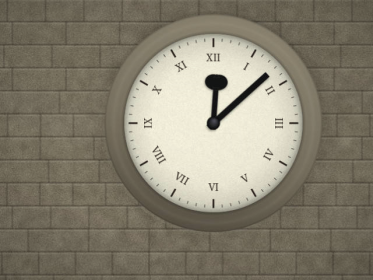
**12:08**
